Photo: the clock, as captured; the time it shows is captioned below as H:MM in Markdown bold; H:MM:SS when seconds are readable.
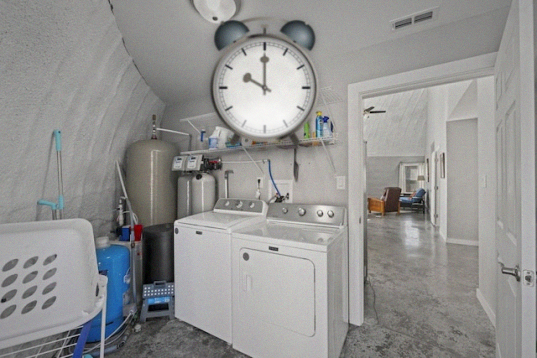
**10:00**
